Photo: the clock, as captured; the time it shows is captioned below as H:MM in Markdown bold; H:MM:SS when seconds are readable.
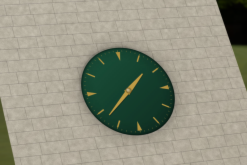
**1:38**
